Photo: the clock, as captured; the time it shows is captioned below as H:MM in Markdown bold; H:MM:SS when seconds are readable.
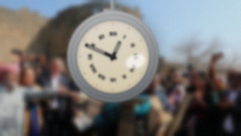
**12:49**
